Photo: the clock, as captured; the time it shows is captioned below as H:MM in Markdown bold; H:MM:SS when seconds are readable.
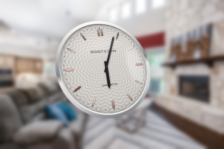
**6:04**
